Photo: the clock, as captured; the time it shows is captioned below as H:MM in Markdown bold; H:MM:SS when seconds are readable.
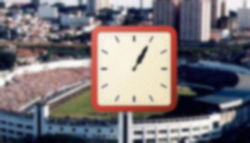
**1:05**
